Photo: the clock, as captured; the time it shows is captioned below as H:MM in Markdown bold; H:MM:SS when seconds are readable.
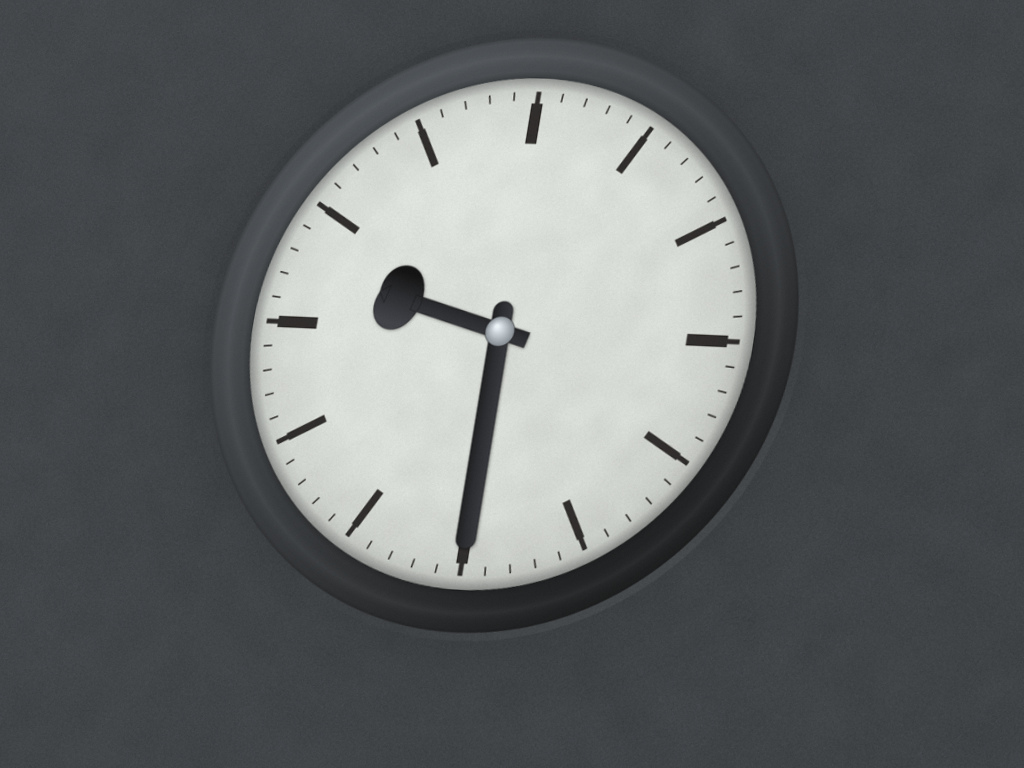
**9:30**
